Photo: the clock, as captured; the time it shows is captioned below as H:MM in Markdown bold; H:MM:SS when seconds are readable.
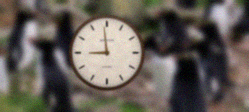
**8:59**
